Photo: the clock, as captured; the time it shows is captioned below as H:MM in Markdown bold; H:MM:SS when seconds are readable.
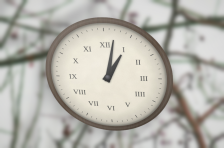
**1:02**
